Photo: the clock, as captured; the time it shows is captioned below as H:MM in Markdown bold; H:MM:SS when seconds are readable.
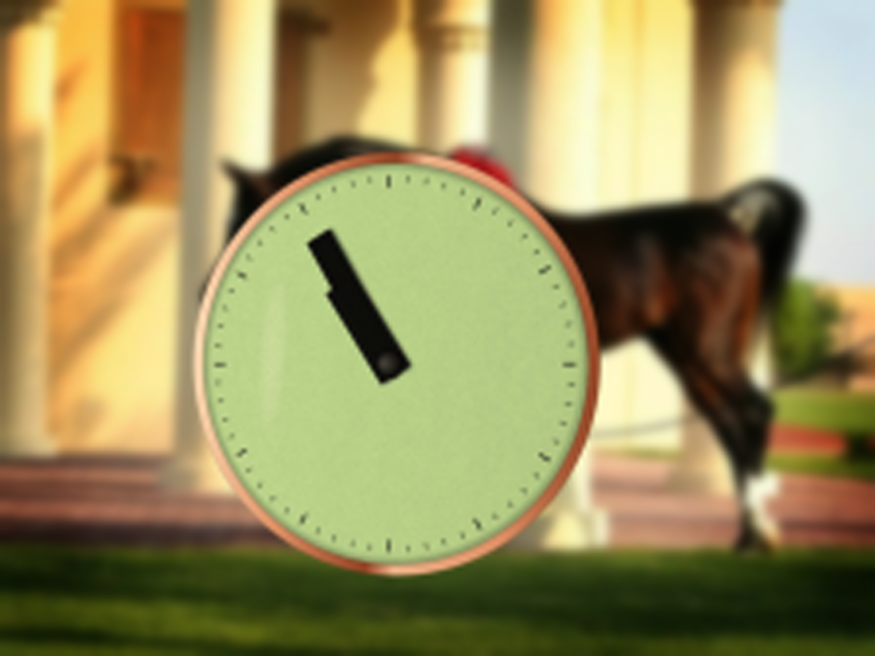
**10:55**
